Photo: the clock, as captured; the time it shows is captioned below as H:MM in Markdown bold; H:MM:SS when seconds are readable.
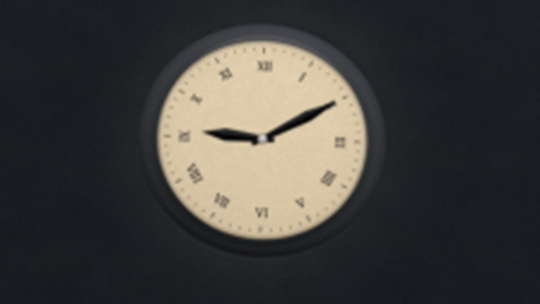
**9:10**
